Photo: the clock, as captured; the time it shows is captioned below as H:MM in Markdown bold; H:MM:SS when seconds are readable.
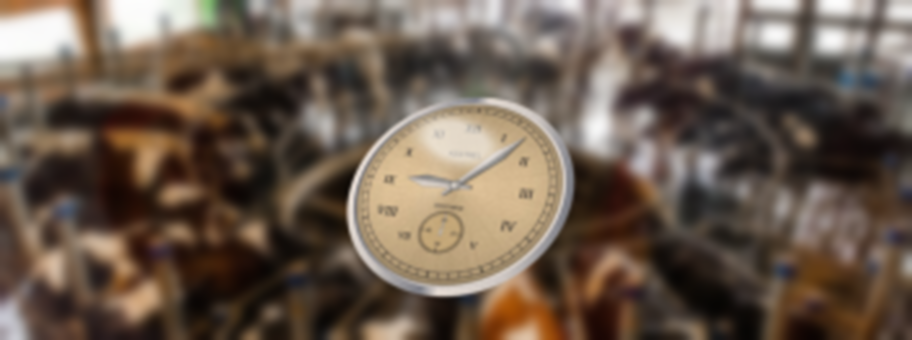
**9:07**
